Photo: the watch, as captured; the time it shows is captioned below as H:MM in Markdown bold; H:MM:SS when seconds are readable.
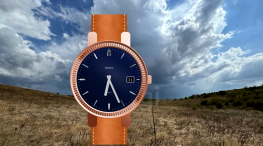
**6:26**
